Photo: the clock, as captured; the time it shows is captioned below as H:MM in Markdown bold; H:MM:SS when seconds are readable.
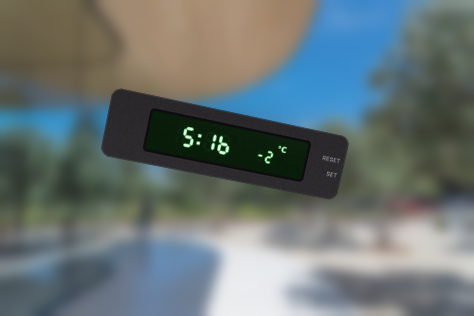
**5:16**
